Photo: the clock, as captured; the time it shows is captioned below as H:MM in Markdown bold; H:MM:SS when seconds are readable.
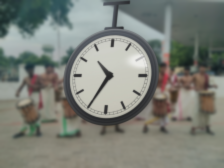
**10:35**
